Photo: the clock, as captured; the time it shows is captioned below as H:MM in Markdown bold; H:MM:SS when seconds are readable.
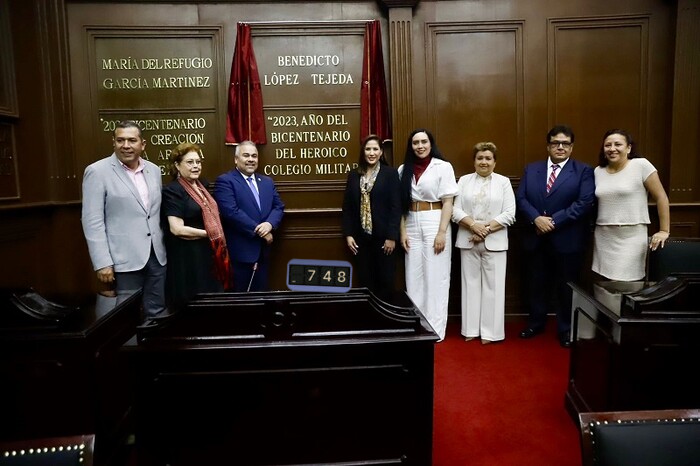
**7:48**
